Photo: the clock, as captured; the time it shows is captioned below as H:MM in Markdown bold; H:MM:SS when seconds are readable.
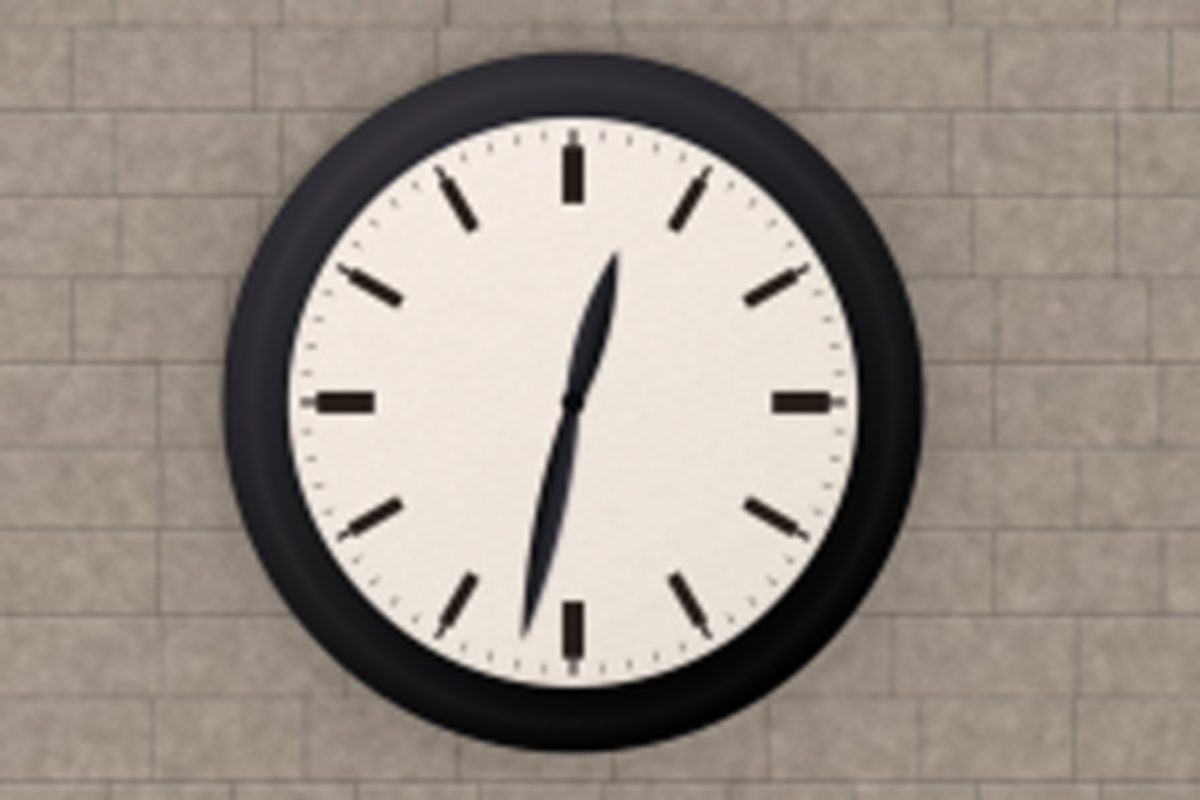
**12:32**
